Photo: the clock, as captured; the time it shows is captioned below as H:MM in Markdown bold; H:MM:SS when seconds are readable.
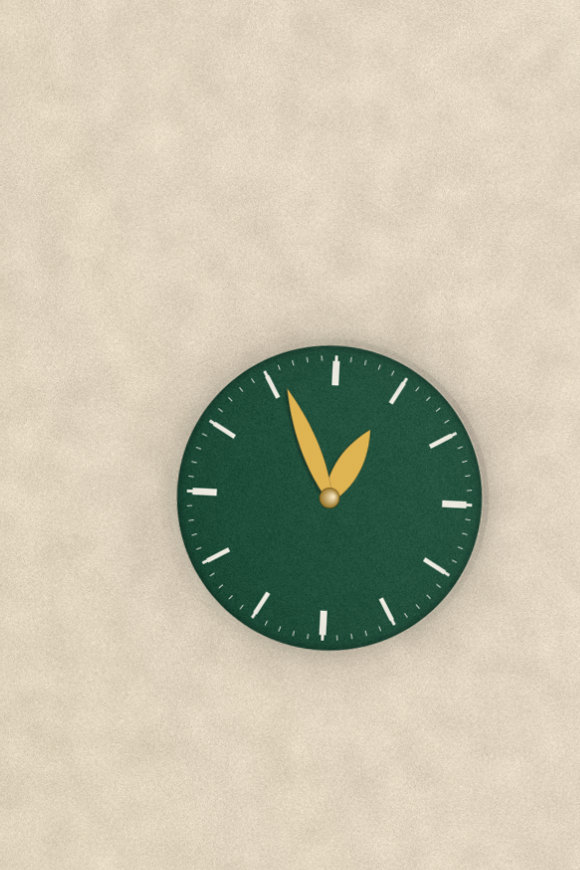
**12:56**
